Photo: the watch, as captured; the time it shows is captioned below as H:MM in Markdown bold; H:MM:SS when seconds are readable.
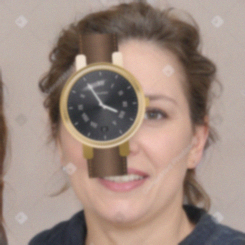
**3:55**
